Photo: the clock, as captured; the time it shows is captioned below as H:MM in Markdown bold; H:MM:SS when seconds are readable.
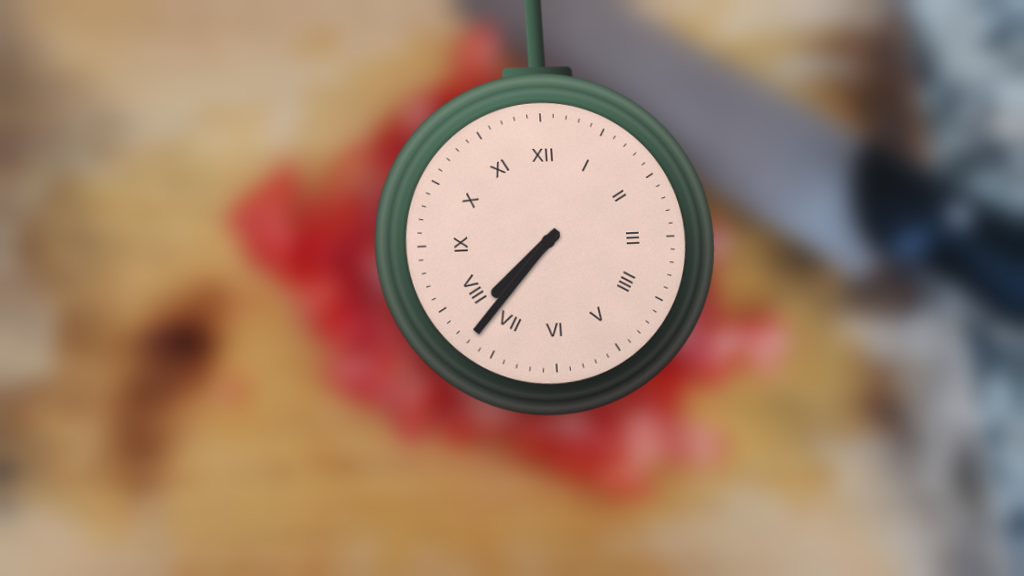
**7:37**
